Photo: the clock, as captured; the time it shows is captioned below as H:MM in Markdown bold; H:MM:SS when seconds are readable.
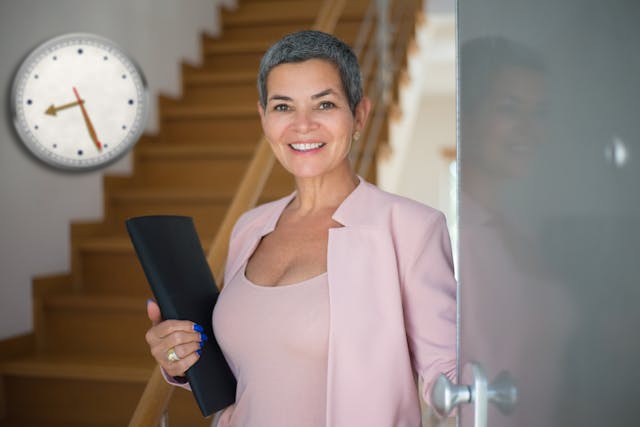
**8:26:26**
